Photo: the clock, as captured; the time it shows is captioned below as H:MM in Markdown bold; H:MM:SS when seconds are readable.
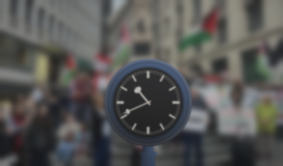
**10:41**
